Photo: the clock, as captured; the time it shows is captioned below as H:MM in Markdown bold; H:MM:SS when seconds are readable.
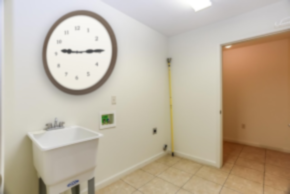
**9:15**
